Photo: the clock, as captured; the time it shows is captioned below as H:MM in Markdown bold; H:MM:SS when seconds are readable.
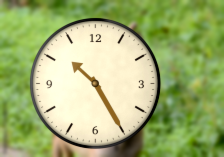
**10:25**
